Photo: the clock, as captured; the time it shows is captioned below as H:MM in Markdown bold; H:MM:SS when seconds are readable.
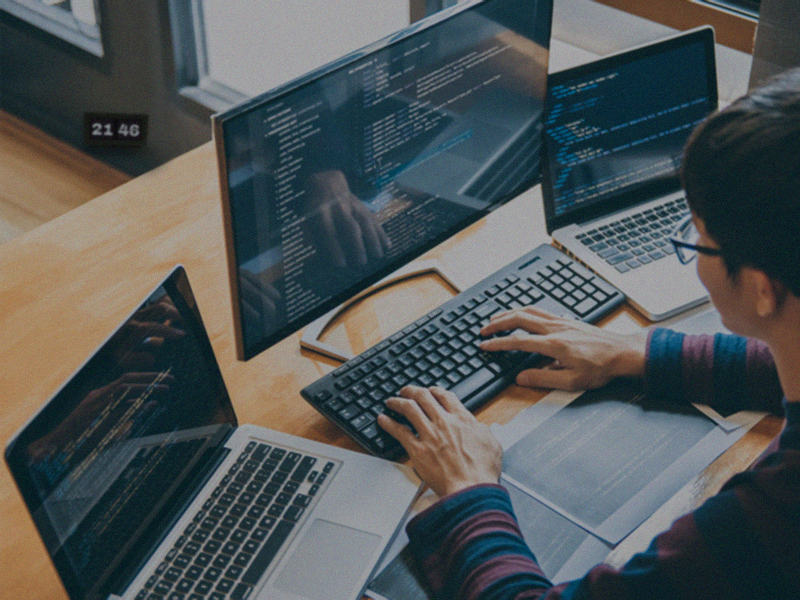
**21:46**
